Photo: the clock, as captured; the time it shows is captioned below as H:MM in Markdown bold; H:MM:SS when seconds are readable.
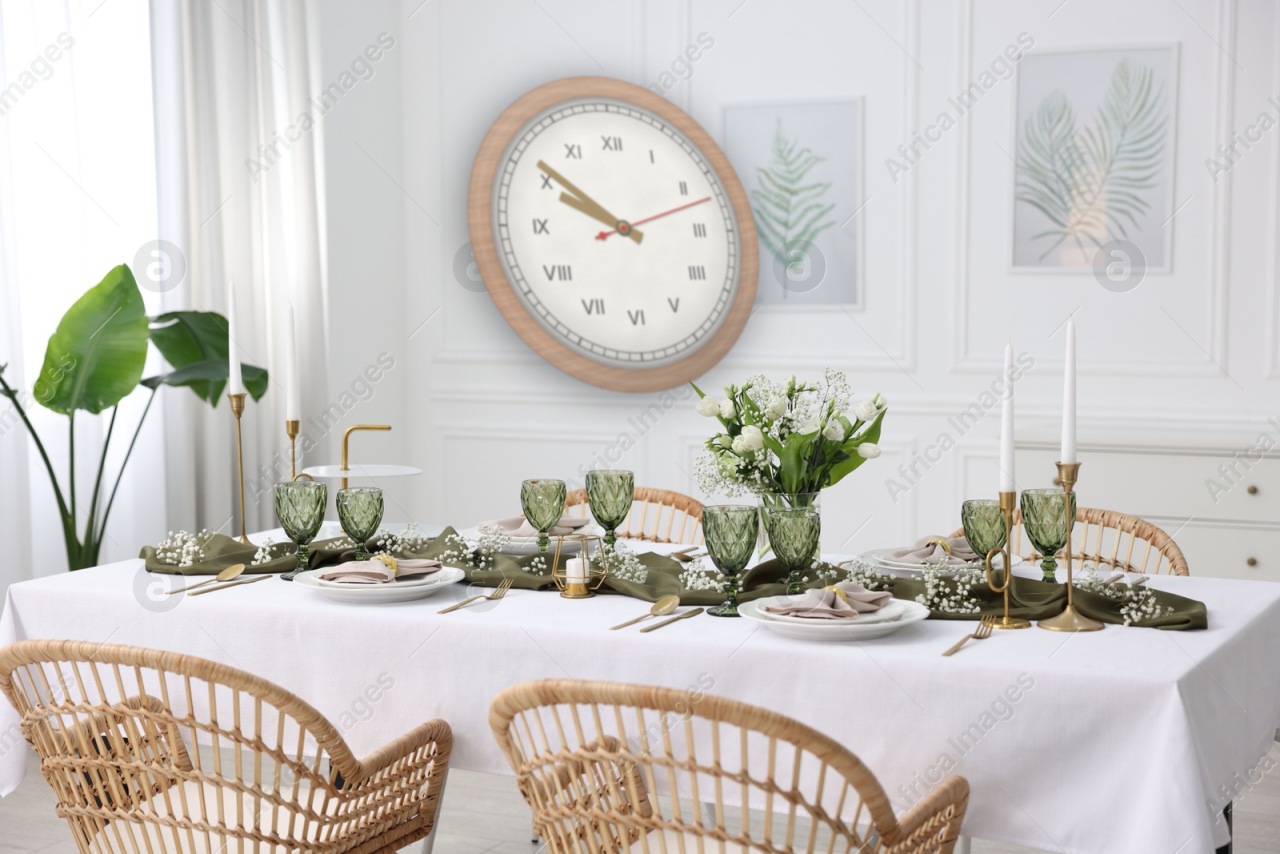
**9:51:12**
